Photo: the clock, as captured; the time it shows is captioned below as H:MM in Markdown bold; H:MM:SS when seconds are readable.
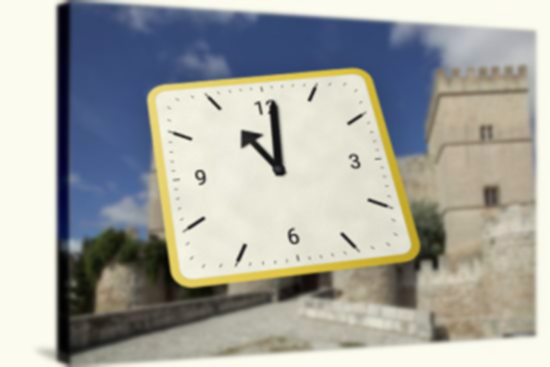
**11:01**
